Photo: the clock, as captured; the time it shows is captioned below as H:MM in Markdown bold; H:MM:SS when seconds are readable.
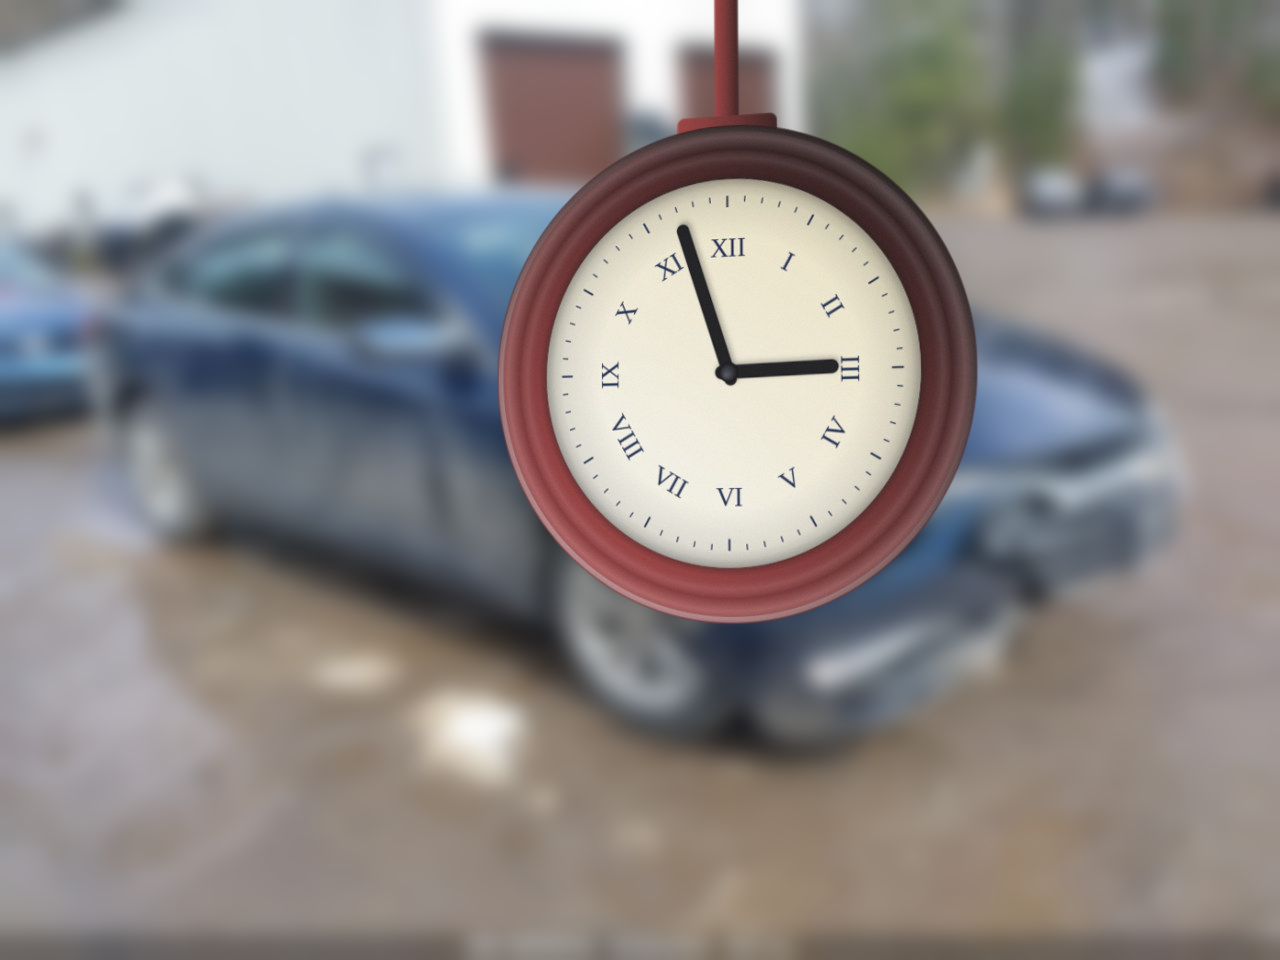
**2:57**
